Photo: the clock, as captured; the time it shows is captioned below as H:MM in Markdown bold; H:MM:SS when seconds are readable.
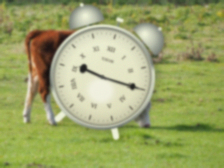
**9:15**
